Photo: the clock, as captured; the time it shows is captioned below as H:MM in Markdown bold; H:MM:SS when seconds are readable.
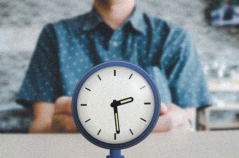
**2:29**
